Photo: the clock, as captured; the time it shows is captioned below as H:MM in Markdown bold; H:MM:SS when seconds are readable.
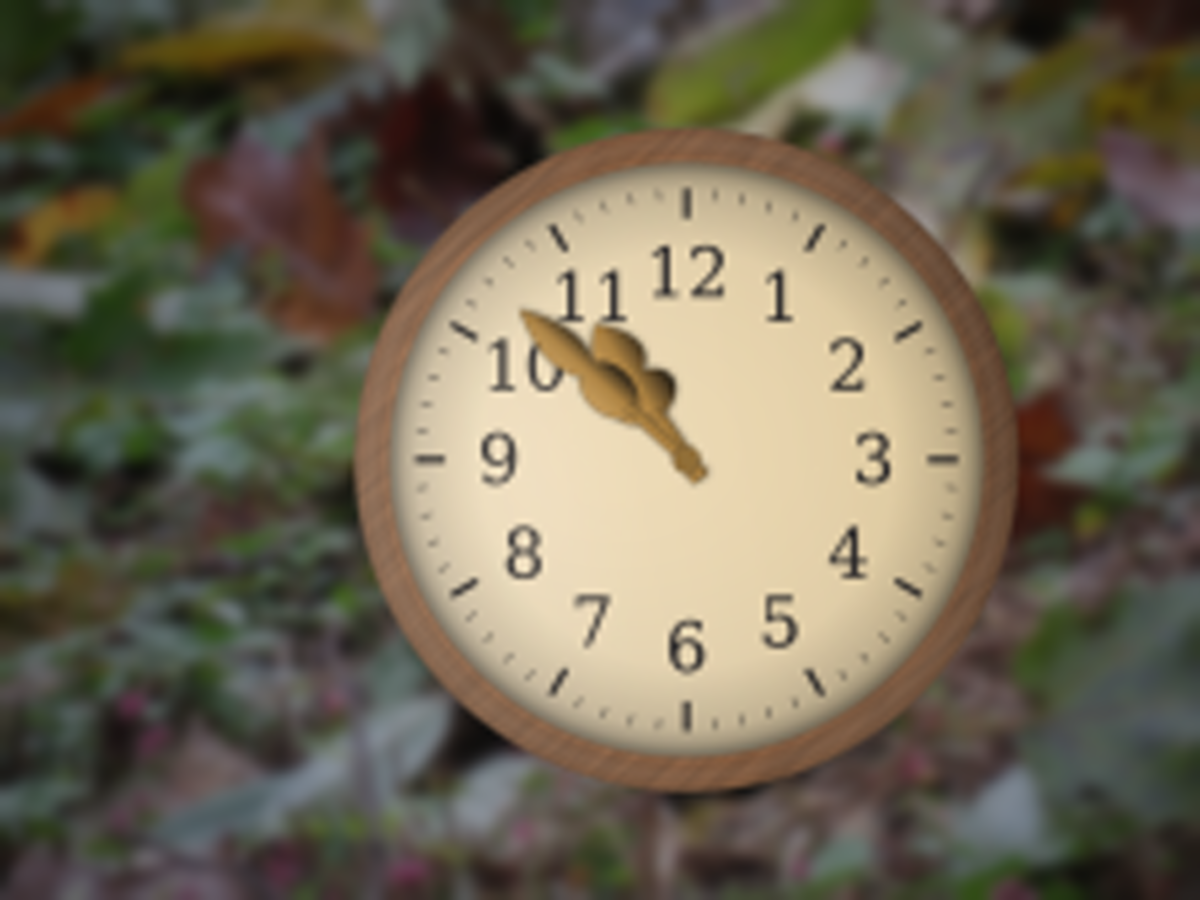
**10:52**
